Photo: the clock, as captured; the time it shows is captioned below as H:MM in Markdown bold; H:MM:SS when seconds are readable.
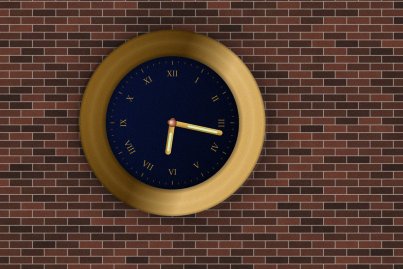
**6:17**
